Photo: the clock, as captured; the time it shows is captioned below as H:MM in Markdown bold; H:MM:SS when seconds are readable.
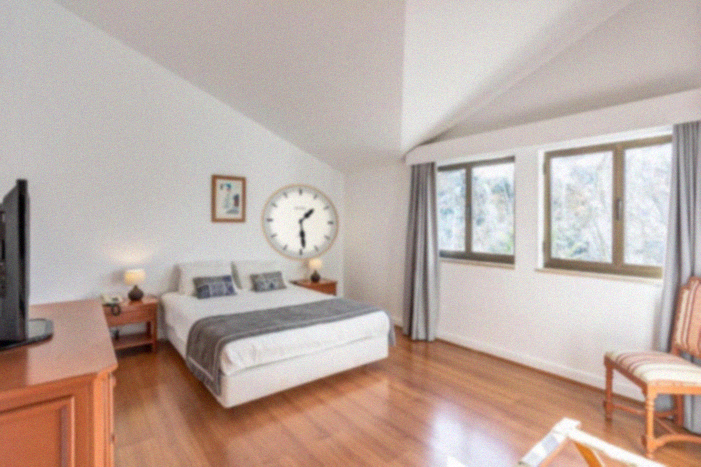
**1:29**
